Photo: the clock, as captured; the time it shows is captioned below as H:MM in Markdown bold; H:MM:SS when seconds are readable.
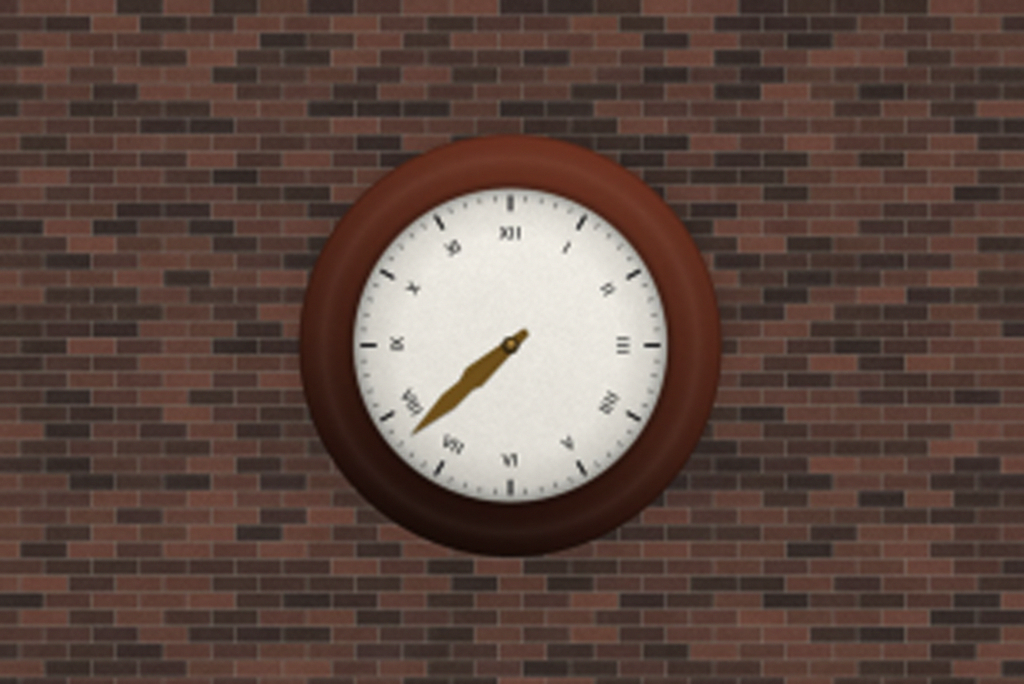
**7:38**
